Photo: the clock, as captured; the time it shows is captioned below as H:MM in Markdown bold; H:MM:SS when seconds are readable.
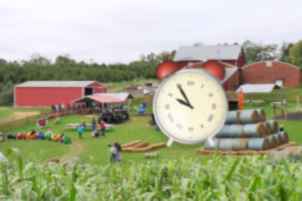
**9:55**
